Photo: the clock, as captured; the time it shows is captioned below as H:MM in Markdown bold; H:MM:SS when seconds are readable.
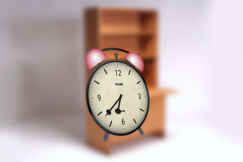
**6:38**
